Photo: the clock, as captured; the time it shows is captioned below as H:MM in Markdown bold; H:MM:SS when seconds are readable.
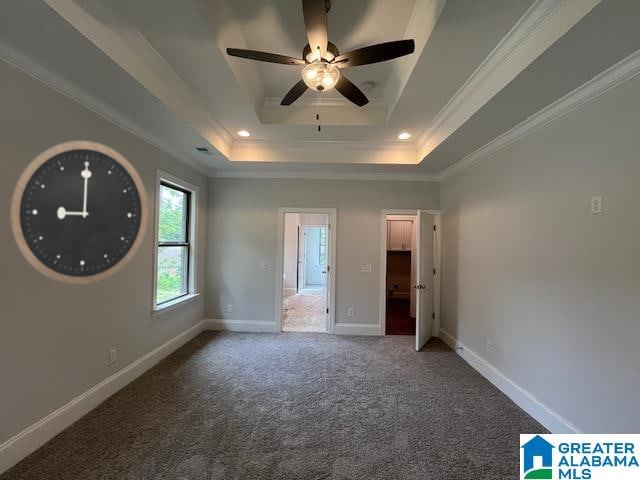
**9:00**
